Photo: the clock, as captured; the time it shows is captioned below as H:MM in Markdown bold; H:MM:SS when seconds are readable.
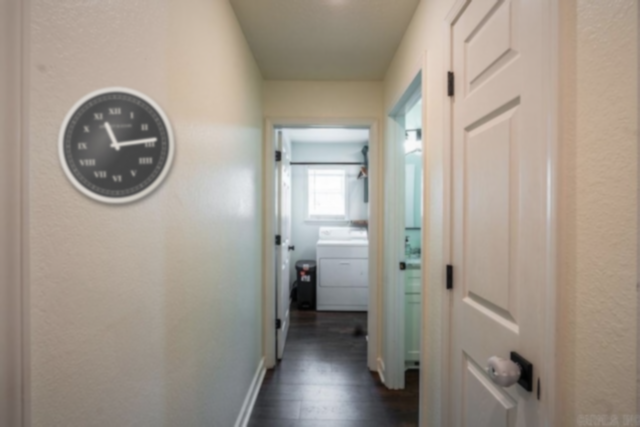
**11:14**
